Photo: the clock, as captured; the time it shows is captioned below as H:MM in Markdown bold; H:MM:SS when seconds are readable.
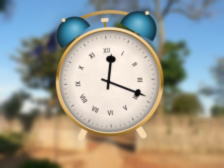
**12:19**
